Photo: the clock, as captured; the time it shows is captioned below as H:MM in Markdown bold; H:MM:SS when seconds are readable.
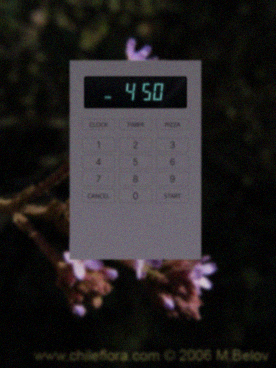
**4:50**
